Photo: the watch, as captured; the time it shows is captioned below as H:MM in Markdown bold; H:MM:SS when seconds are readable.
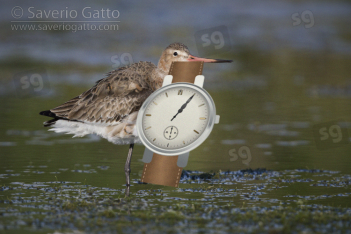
**1:05**
